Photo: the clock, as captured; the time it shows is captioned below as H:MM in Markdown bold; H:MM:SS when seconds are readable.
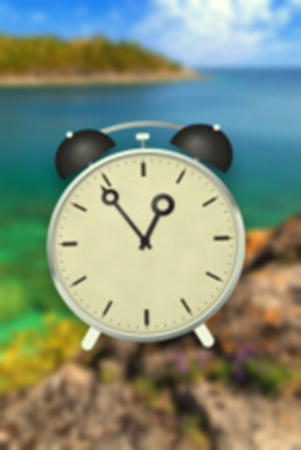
**12:54**
